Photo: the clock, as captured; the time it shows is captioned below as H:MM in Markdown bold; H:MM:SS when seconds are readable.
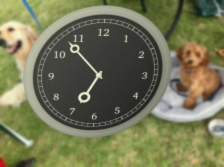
**6:53**
